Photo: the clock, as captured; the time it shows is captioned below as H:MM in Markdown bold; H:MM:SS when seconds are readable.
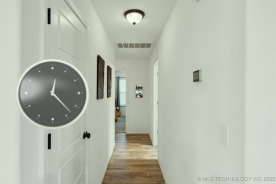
**12:23**
